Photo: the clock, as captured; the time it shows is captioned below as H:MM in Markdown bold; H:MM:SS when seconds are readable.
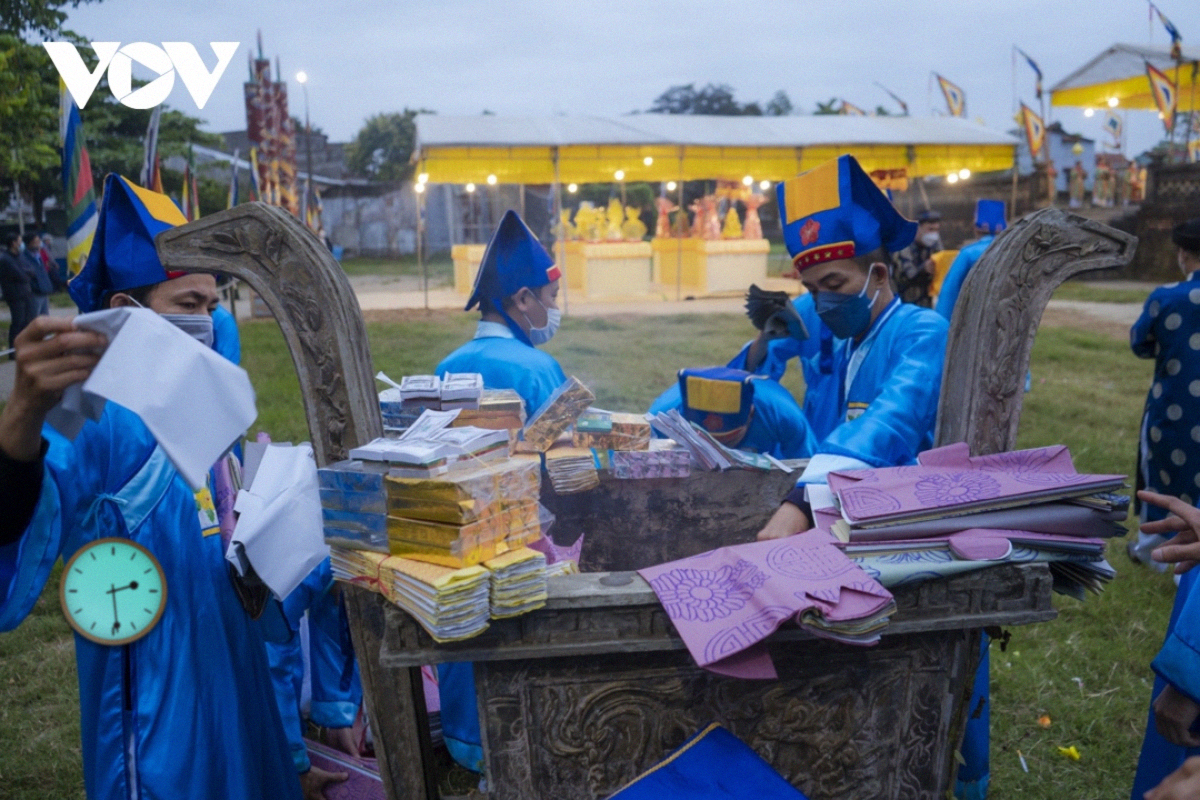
**2:29**
